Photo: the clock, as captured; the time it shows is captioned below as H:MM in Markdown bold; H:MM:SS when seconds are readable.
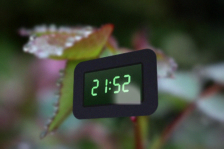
**21:52**
